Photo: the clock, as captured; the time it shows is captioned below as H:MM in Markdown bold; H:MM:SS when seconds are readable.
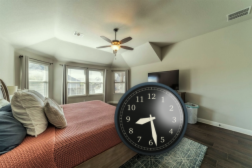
**8:28**
